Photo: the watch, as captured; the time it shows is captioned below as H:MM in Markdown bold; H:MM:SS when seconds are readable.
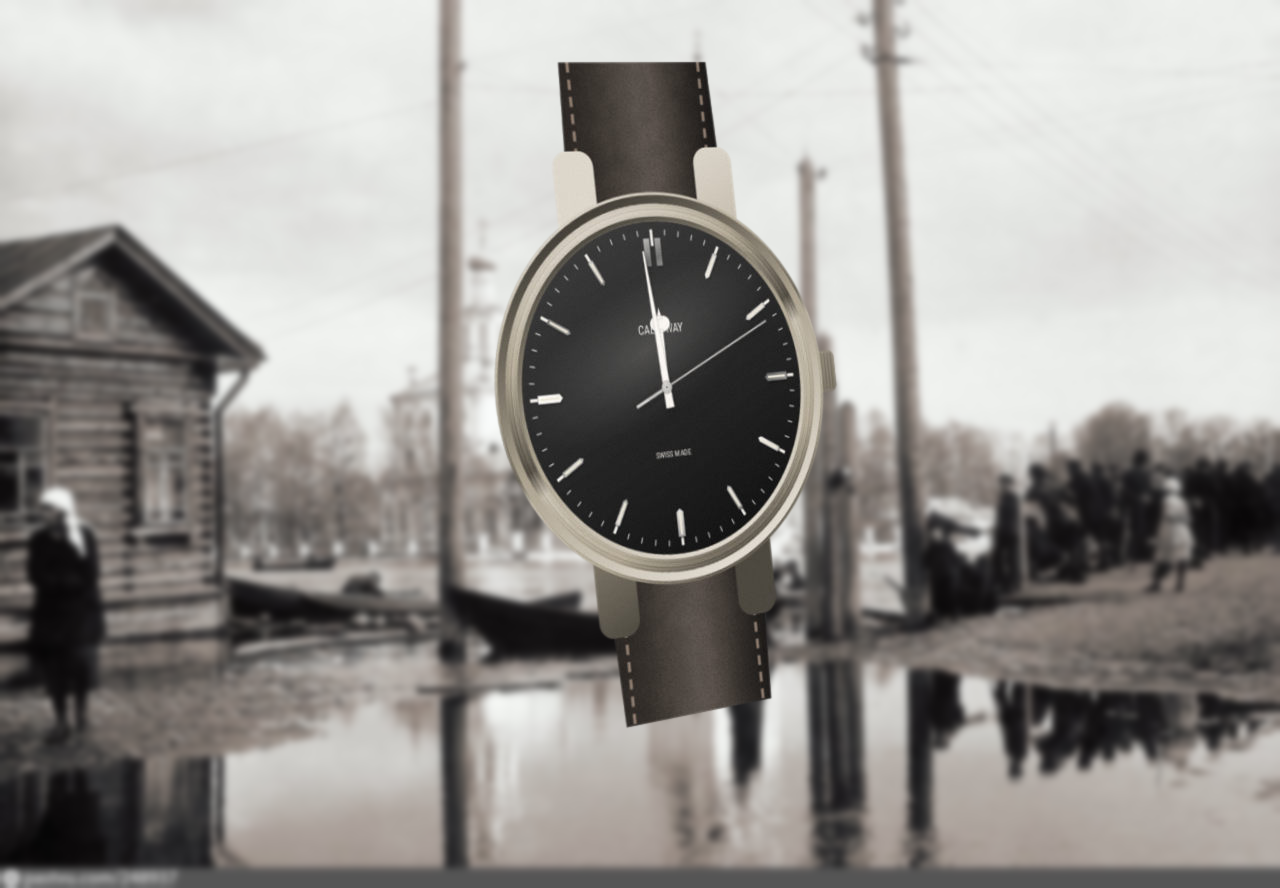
**11:59:11**
